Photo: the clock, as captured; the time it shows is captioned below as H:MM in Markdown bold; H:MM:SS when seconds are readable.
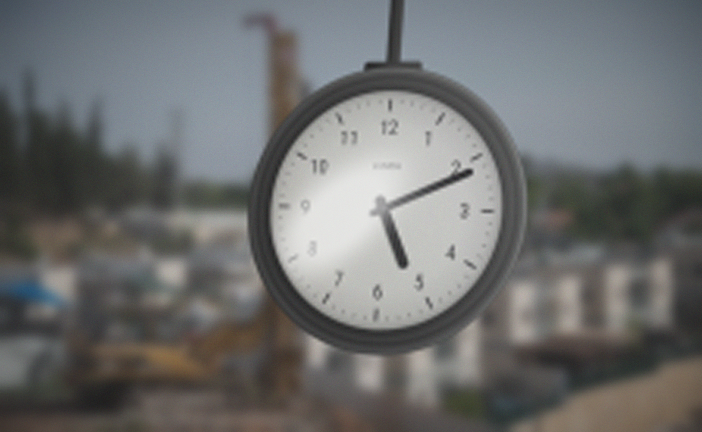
**5:11**
